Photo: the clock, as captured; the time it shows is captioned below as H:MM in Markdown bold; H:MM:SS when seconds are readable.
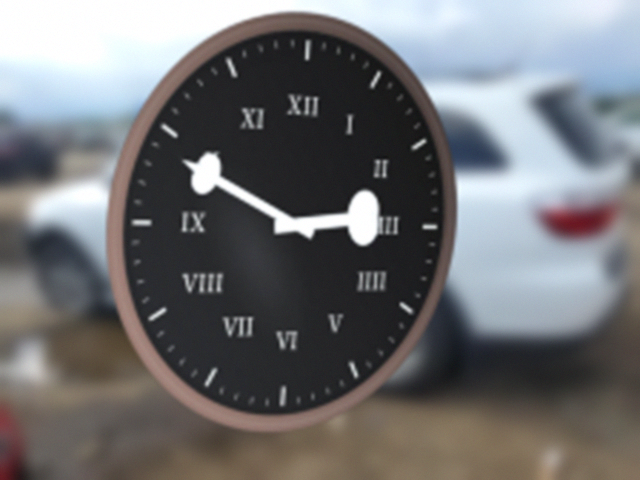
**2:49**
